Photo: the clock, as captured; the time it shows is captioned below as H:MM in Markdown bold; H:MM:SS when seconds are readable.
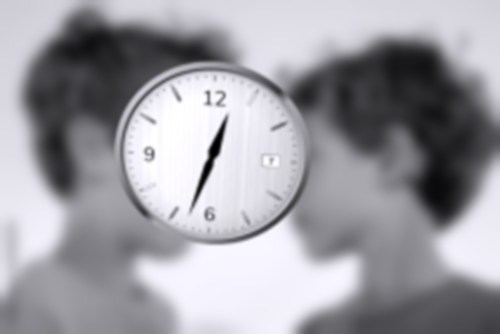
**12:33**
